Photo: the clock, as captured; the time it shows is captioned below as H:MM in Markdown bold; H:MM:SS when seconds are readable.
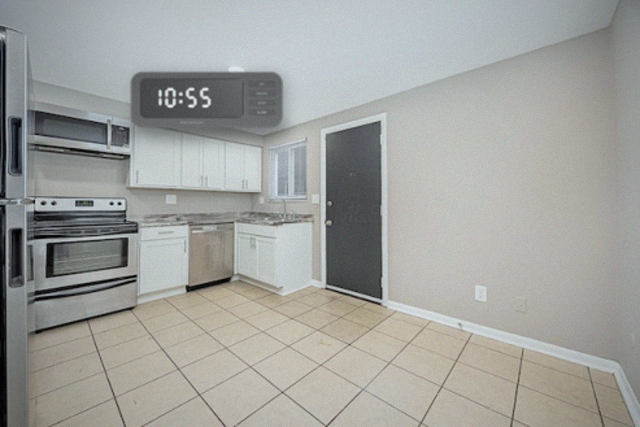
**10:55**
